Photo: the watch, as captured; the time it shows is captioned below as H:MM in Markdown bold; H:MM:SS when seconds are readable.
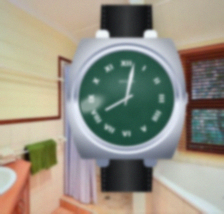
**8:02**
